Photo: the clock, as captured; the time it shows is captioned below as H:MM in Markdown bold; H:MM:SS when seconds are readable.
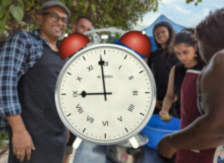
**8:59**
